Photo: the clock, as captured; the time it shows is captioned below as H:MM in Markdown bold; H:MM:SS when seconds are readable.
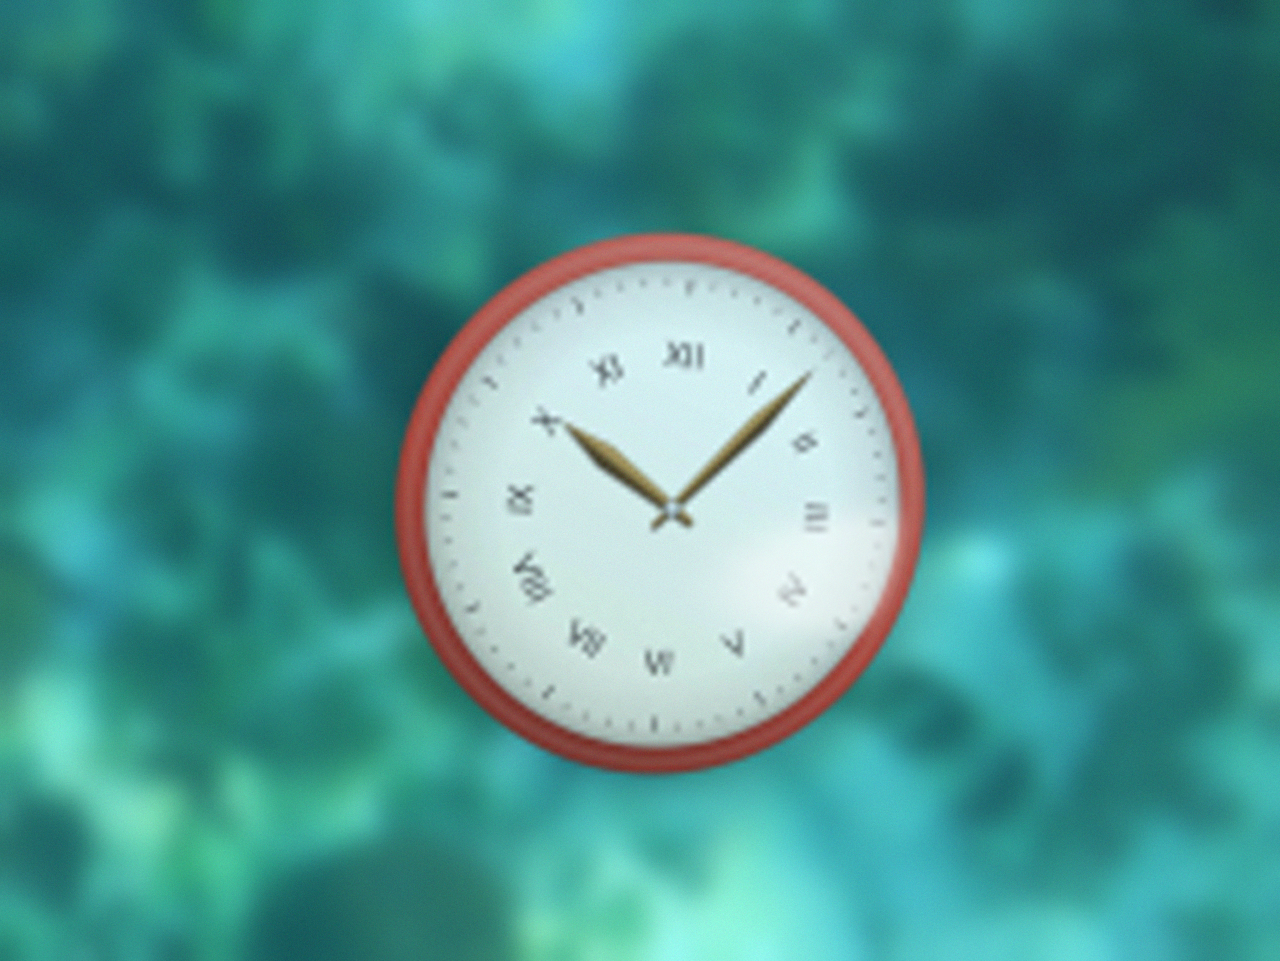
**10:07**
